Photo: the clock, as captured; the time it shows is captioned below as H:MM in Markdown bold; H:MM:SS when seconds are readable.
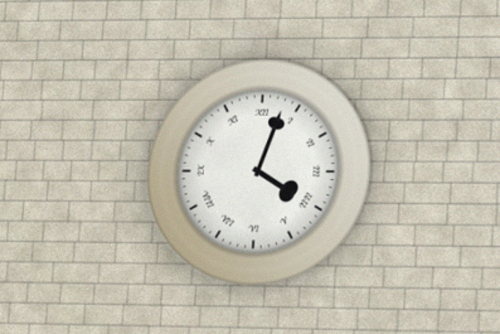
**4:03**
